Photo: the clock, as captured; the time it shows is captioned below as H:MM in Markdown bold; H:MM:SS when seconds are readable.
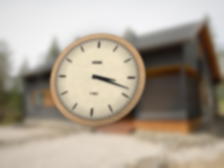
**3:18**
